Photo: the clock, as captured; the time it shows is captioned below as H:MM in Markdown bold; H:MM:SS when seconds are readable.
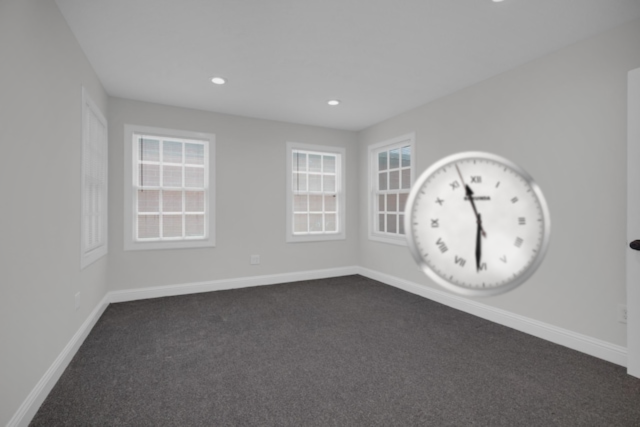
**11:30:57**
